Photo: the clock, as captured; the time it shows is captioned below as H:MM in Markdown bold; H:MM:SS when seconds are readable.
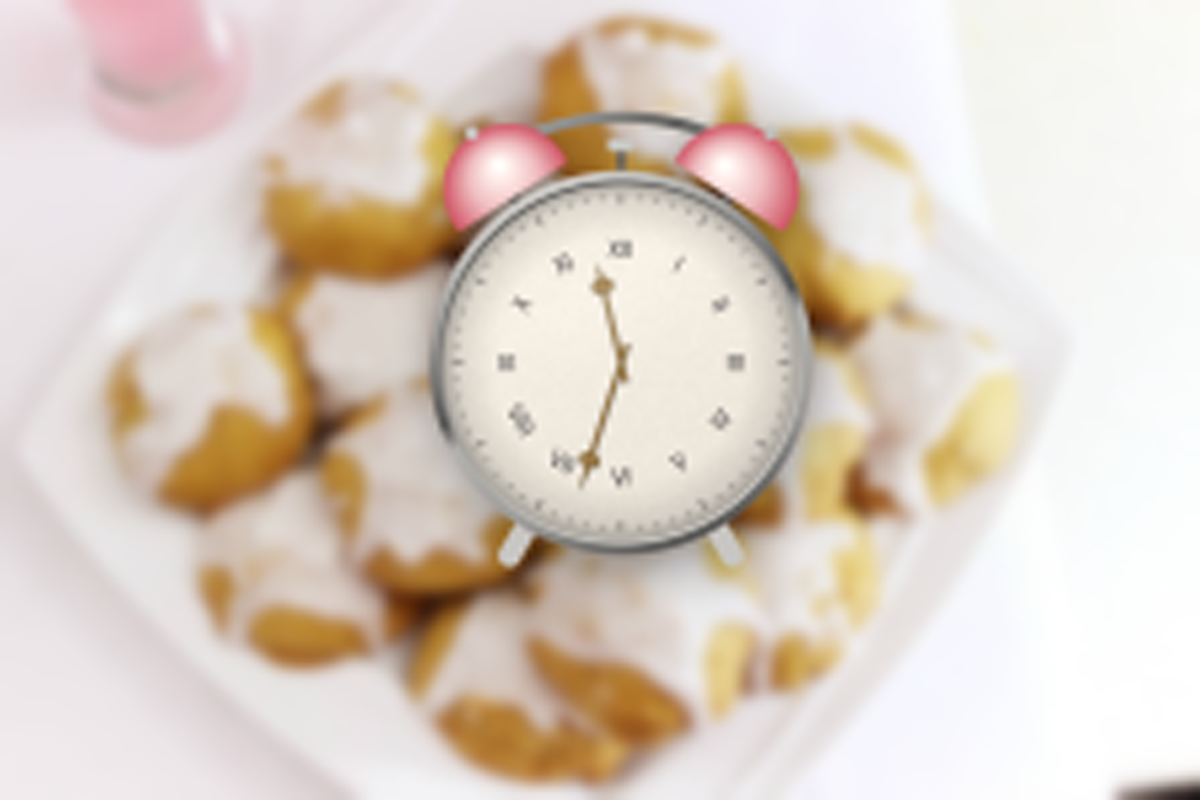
**11:33**
